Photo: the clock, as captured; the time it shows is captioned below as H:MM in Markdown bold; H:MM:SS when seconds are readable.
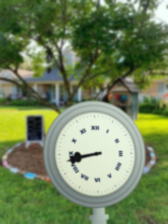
**8:43**
